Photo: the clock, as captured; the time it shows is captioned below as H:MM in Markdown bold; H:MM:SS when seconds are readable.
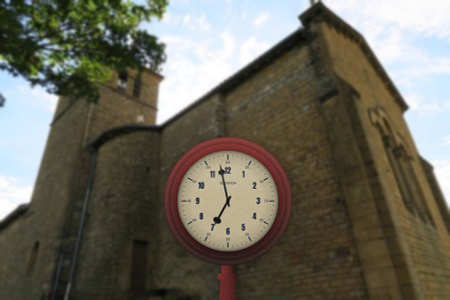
**6:58**
